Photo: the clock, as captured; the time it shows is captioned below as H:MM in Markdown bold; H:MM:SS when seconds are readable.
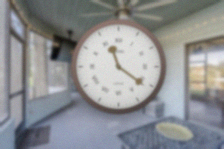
**11:21**
